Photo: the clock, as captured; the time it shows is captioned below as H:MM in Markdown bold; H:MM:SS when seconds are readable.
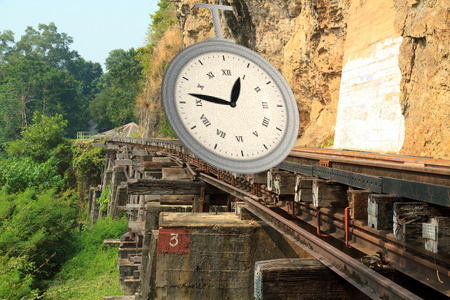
**12:47**
